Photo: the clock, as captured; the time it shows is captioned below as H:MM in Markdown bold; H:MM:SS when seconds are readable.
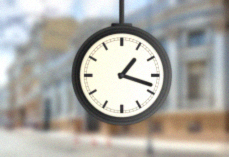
**1:18**
